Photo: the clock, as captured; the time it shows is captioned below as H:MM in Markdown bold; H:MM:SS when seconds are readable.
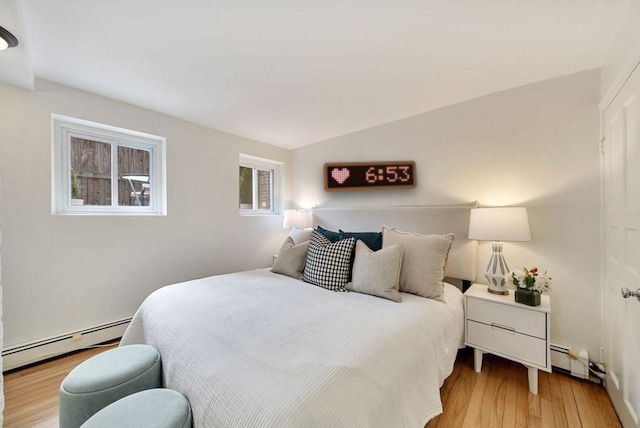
**6:53**
